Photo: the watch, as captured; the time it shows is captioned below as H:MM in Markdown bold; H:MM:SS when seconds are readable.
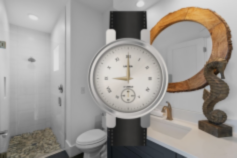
**9:00**
